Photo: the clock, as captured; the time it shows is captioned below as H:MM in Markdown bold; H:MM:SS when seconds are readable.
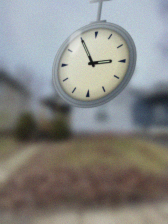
**2:55**
